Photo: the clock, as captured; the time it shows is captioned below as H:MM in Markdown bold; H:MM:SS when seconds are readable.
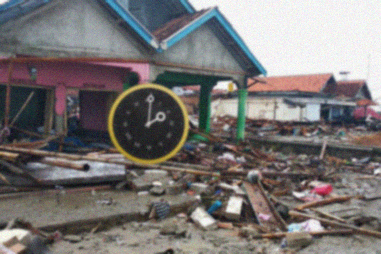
**2:01**
